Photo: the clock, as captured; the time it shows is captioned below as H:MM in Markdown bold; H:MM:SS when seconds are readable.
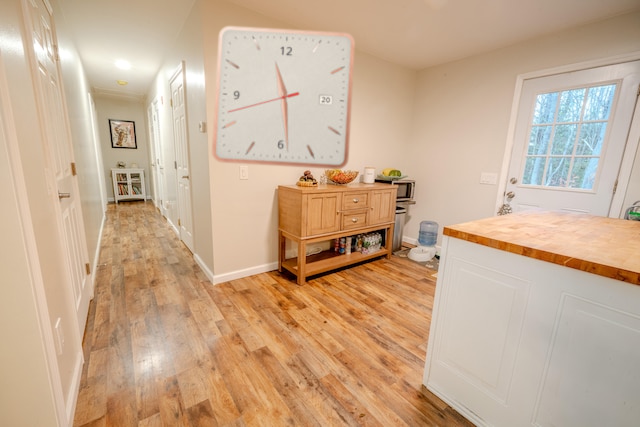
**11:28:42**
